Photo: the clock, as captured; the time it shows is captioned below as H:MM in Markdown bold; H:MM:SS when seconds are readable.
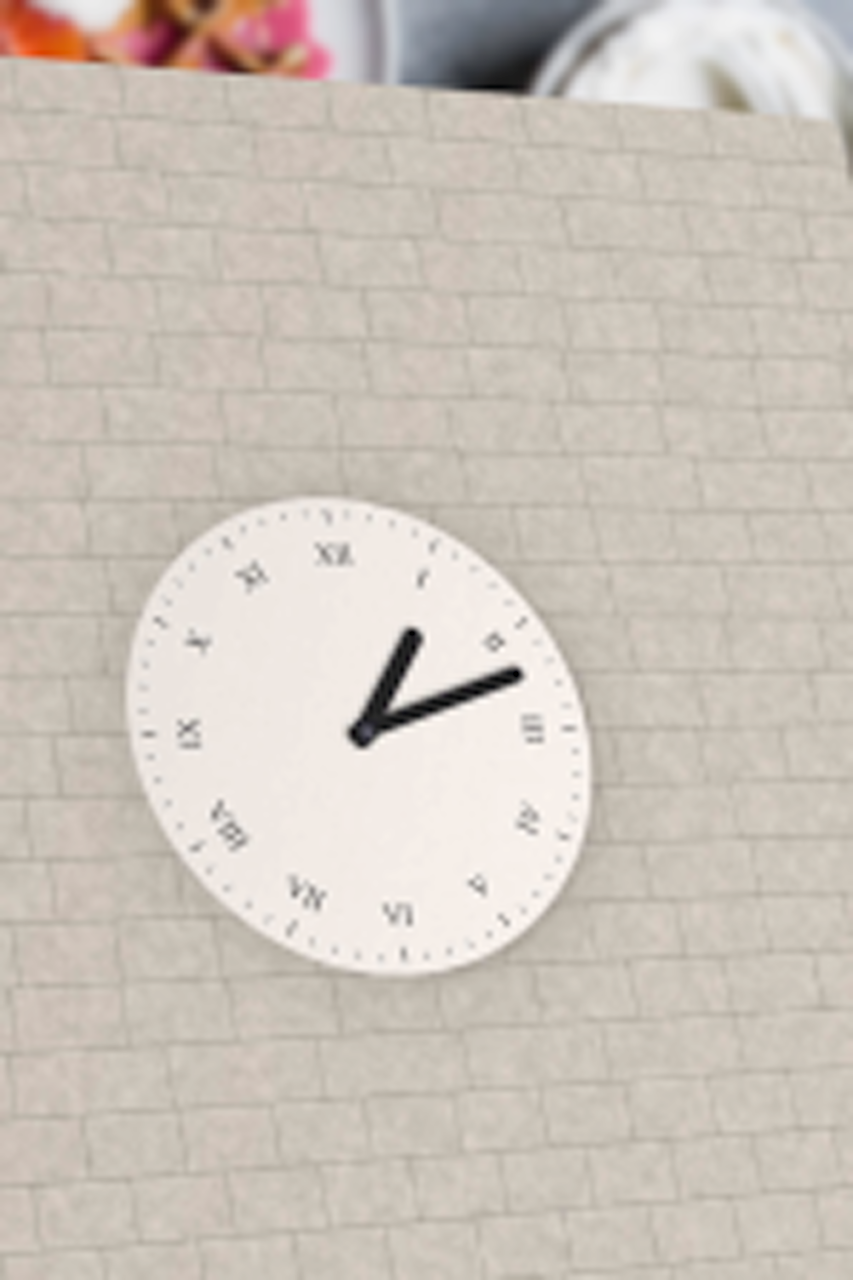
**1:12**
